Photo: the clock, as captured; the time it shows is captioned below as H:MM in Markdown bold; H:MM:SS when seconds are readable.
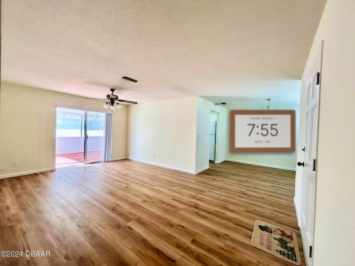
**7:55**
